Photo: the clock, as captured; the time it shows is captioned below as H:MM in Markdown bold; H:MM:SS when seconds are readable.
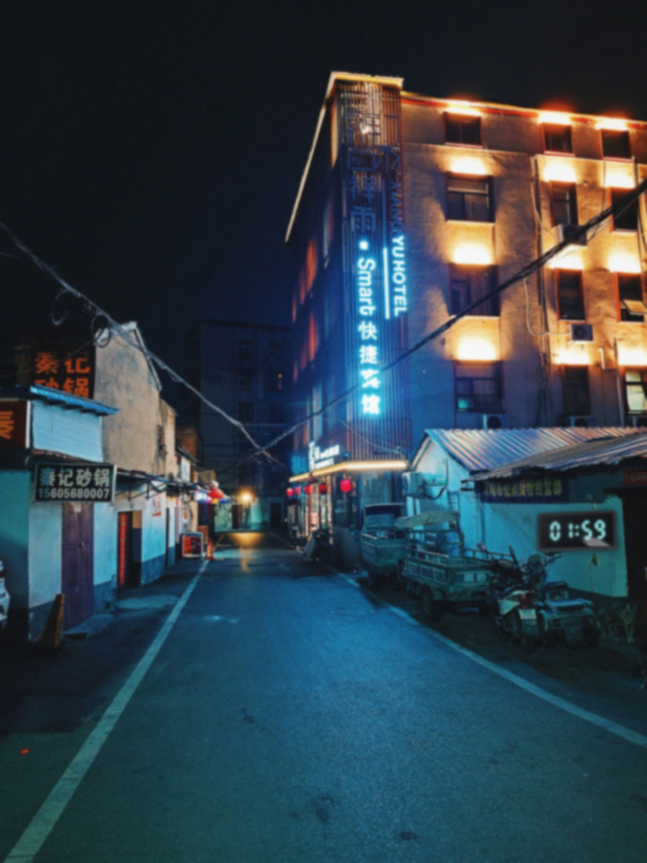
**1:59**
